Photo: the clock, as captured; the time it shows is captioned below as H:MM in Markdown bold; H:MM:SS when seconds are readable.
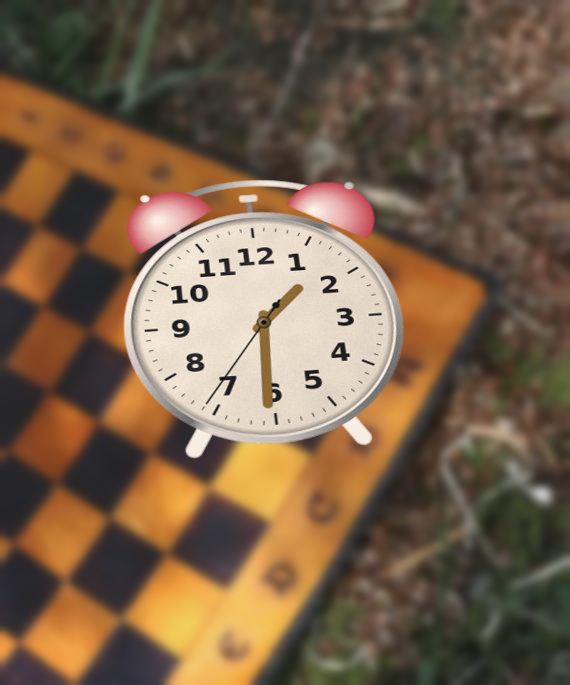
**1:30:36**
